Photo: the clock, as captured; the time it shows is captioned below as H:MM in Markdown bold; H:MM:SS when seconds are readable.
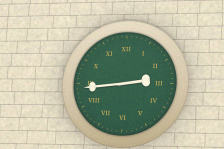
**2:44**
